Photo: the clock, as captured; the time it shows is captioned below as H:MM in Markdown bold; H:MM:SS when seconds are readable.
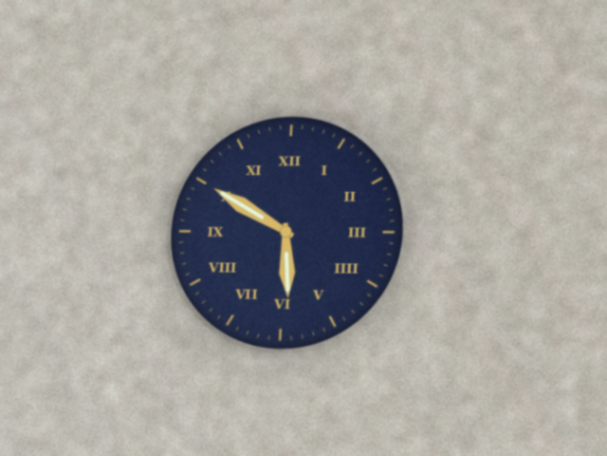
**5:50**
